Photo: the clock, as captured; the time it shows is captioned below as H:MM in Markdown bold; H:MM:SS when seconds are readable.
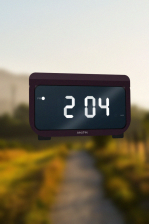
**2:04**
